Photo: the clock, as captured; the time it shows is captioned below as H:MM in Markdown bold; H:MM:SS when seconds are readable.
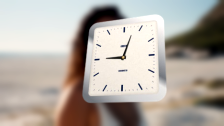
**9:03**
